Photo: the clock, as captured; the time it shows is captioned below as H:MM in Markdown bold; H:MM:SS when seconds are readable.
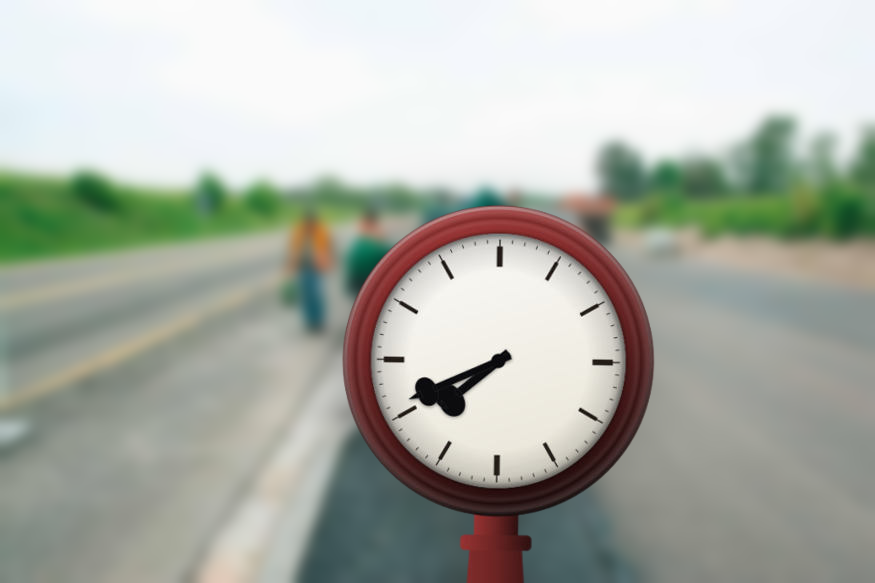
**7:41**
